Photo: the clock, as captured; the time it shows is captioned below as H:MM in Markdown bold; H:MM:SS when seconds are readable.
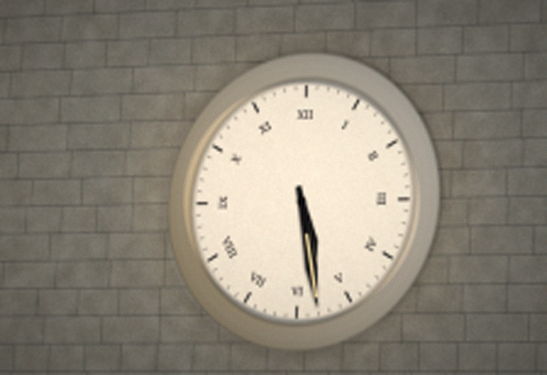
**5:28**
